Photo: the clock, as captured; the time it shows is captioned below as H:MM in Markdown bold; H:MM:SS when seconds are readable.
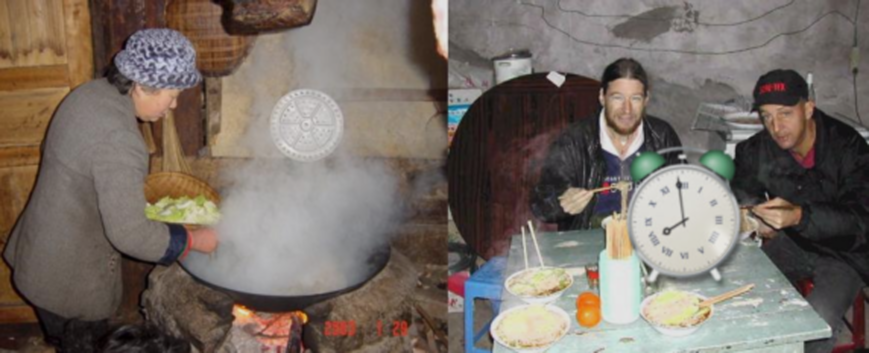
**7:59**
